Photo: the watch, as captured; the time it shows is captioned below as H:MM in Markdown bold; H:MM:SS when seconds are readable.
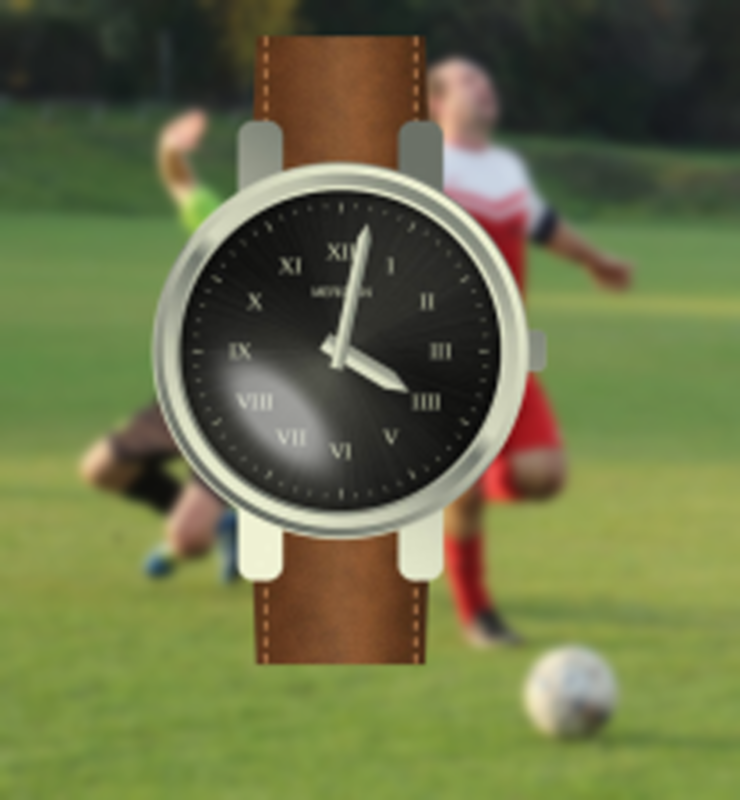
**4:02**
